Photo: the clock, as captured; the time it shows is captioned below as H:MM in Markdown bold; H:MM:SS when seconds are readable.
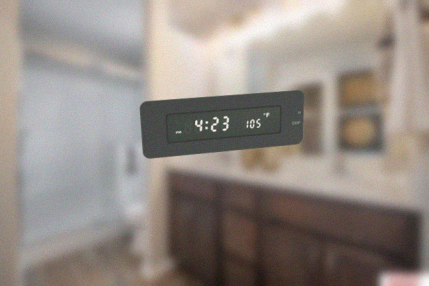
**4:23**
